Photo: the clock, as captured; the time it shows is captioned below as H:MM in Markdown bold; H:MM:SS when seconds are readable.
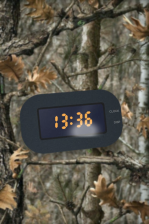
**13:36**
